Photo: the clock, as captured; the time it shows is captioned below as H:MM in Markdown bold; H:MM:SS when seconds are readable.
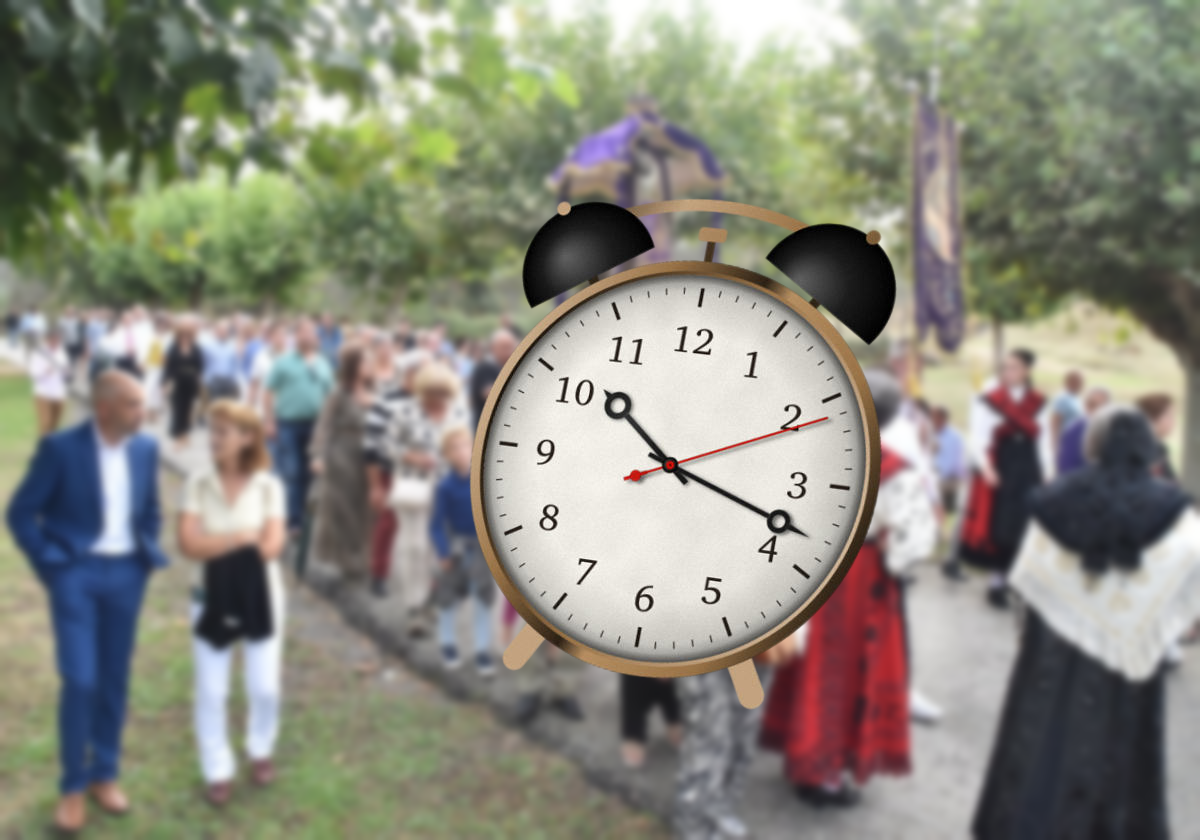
**10:18:11**
